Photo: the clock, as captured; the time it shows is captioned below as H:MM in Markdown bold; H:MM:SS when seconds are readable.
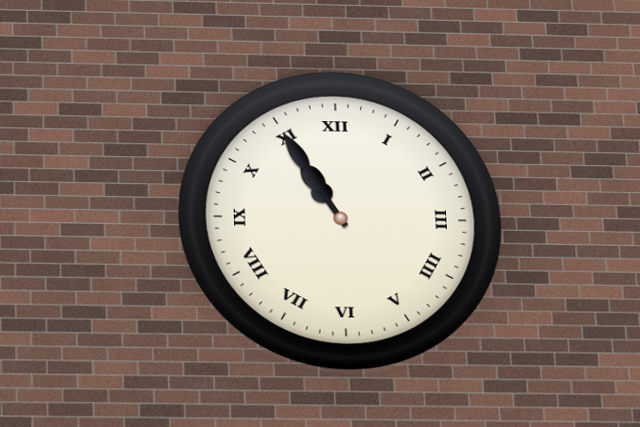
**10:55**
